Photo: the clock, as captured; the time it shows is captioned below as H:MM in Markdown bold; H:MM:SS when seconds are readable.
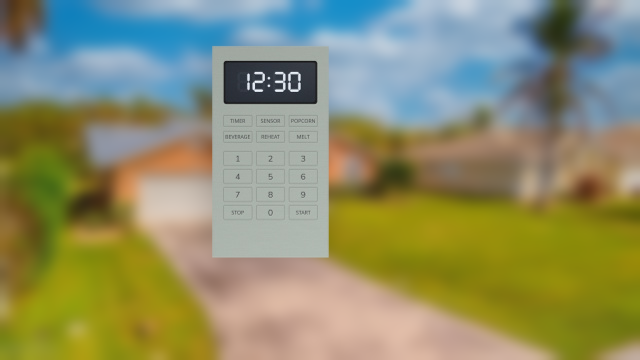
**12:30**
